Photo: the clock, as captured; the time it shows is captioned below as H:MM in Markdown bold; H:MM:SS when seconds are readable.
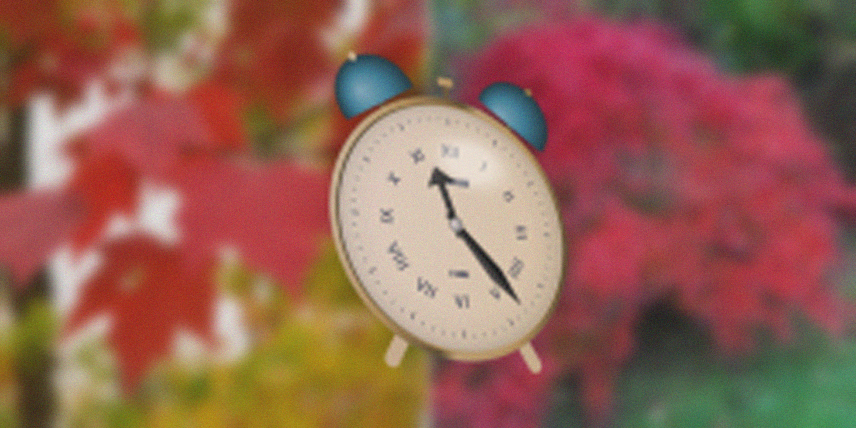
**11:23**
